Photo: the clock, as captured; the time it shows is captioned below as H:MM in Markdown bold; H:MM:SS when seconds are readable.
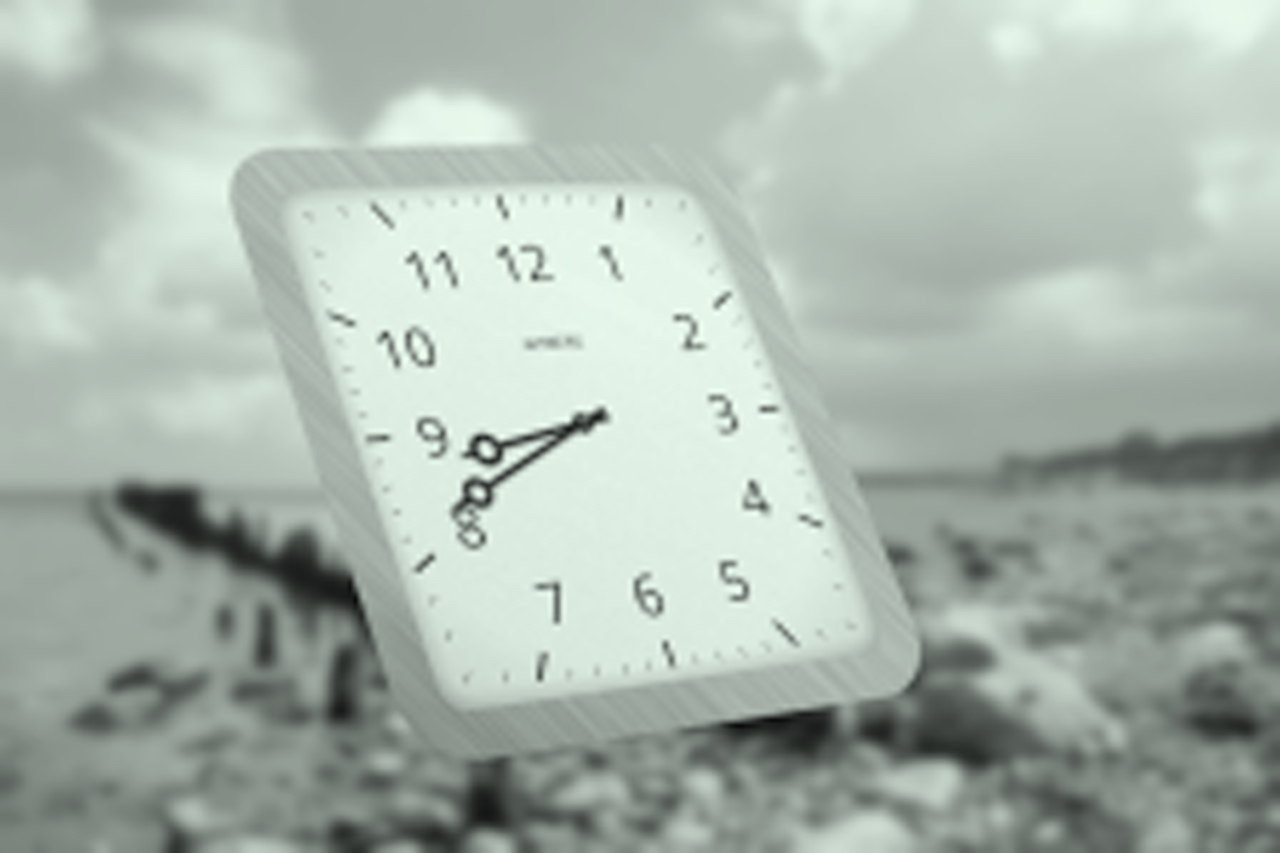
**8:41**
